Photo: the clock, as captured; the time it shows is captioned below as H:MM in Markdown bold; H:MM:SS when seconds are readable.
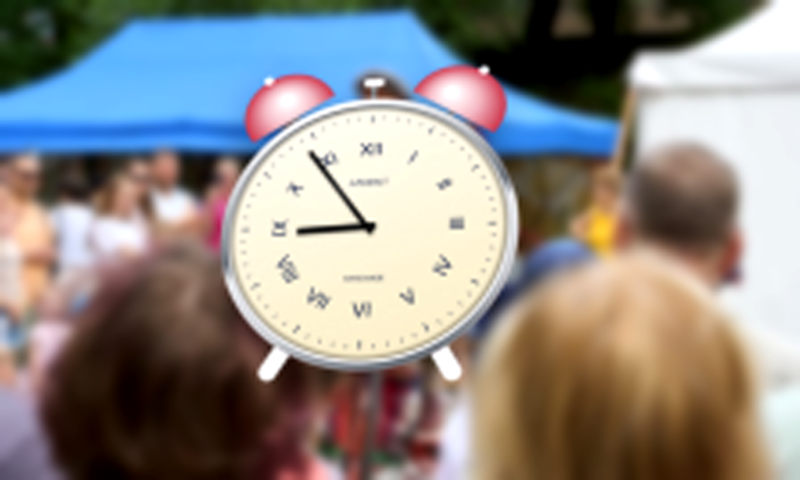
**8:54**
